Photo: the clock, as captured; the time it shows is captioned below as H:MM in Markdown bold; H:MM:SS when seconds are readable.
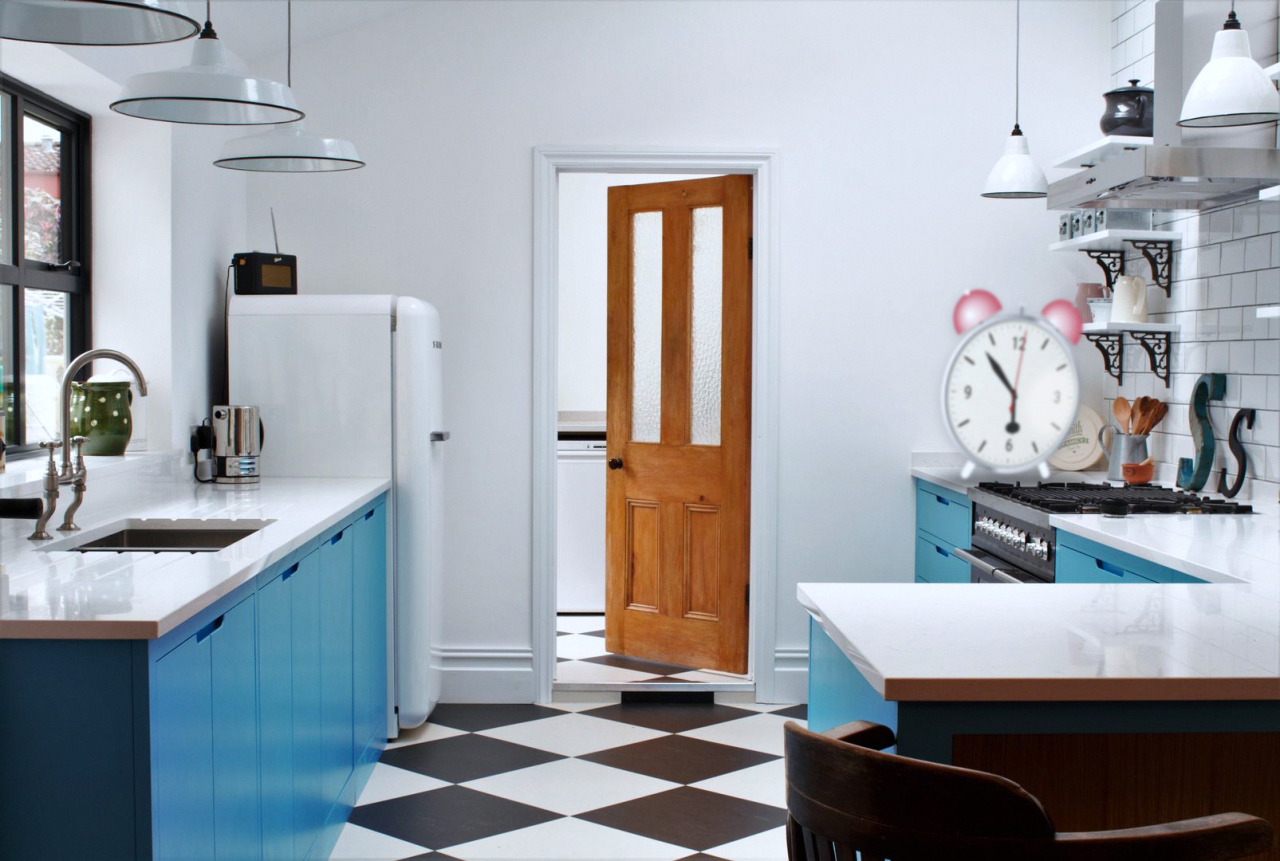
**5:53:01**
